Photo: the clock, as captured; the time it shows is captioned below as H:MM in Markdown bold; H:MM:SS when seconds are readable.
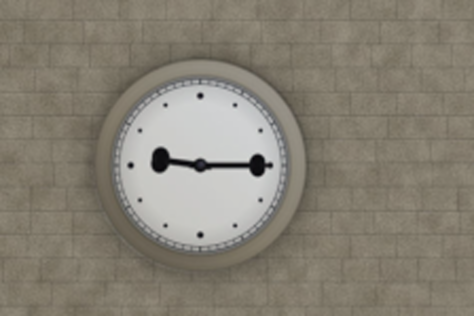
**9:15**
